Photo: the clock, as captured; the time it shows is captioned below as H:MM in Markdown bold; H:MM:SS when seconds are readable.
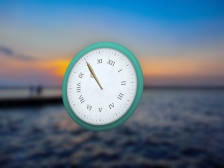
**9:50**
